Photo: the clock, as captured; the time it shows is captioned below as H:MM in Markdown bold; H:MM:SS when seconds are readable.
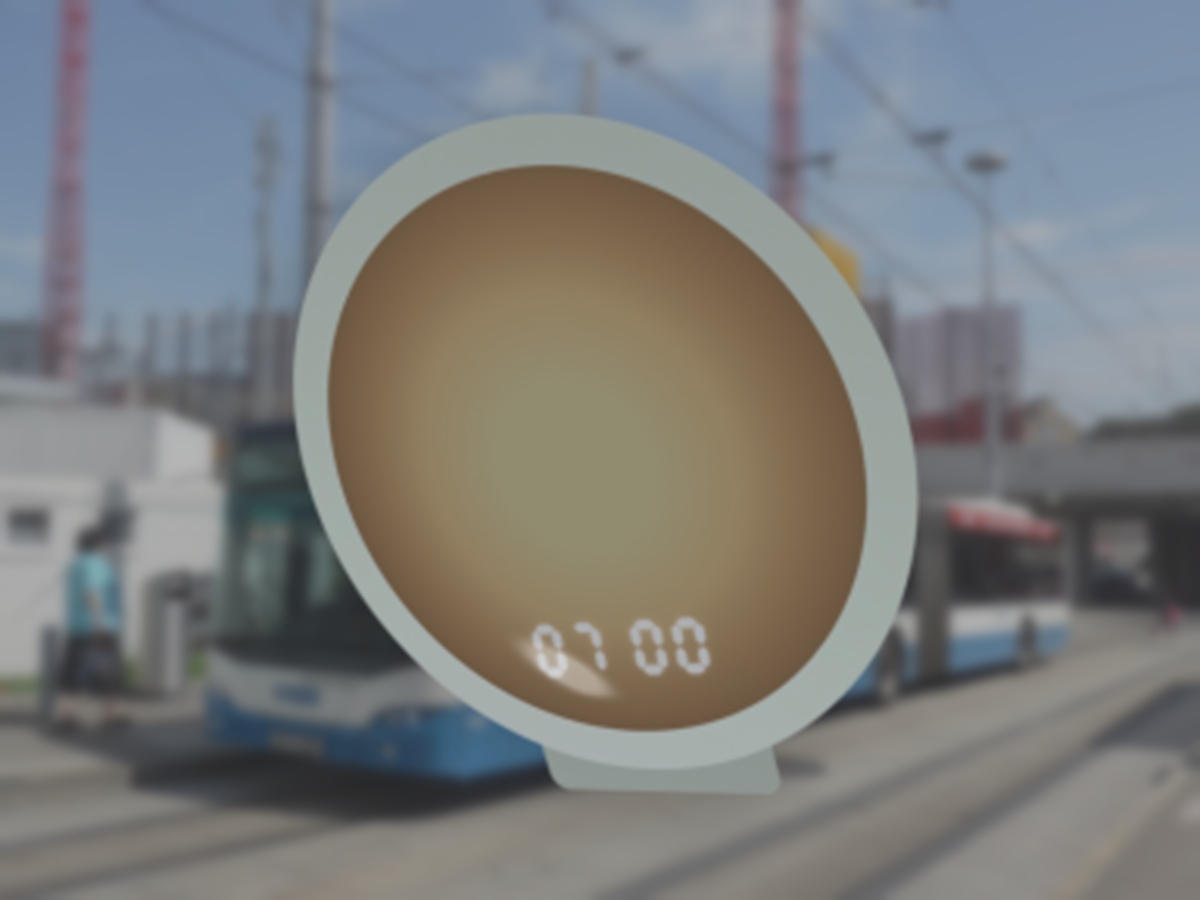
**7:00**
